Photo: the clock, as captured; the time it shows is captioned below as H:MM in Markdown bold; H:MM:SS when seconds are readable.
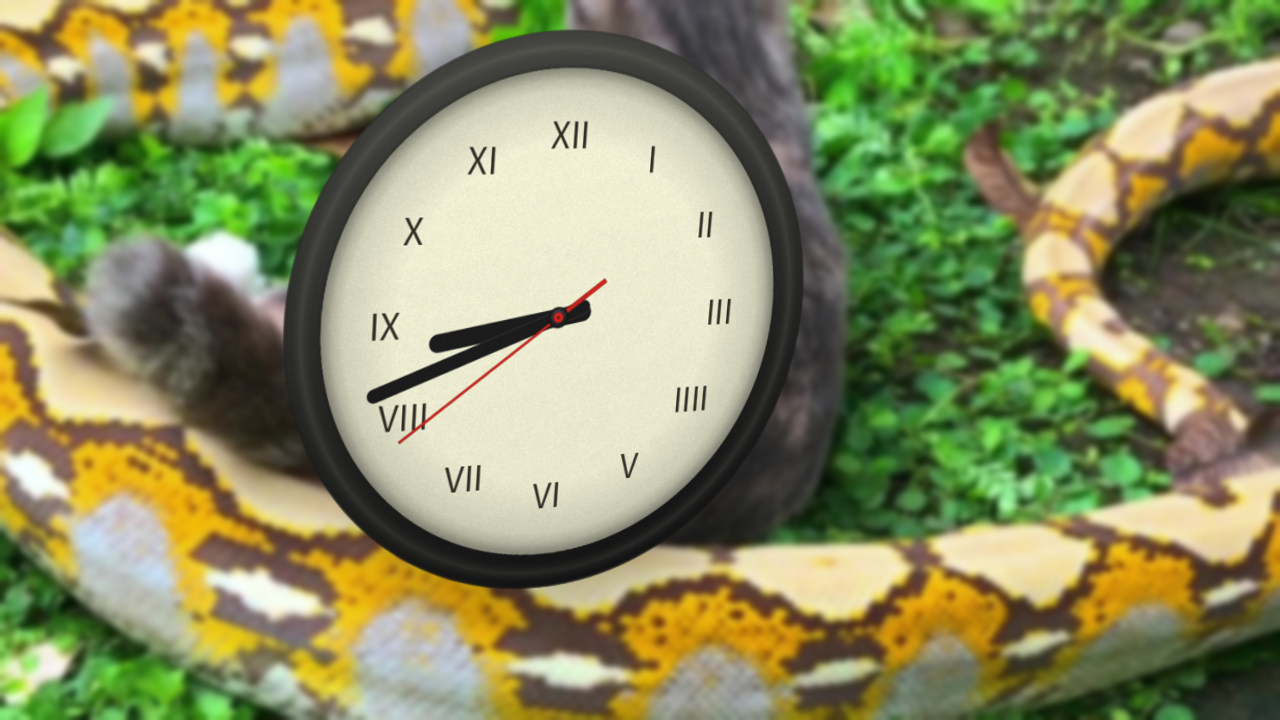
**8:41:39**
